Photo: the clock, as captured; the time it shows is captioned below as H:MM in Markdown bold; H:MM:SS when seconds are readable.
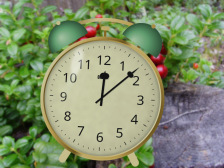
**12:08**
